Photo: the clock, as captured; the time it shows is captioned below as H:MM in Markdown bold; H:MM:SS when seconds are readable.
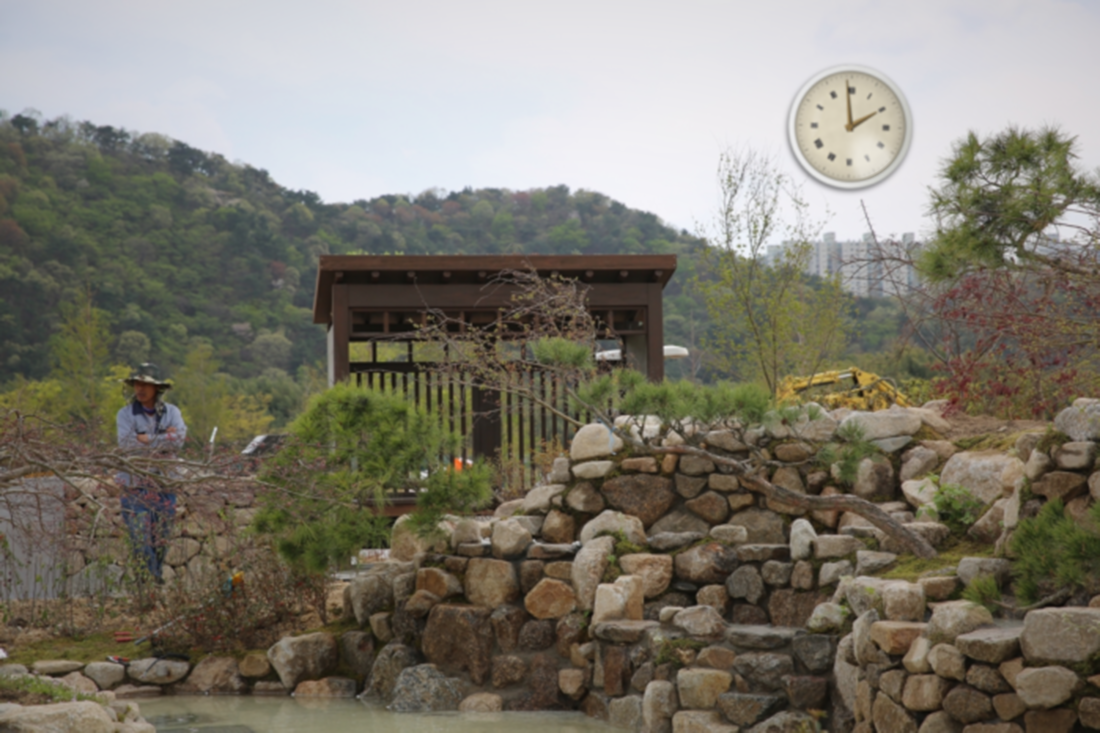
**1:59**
